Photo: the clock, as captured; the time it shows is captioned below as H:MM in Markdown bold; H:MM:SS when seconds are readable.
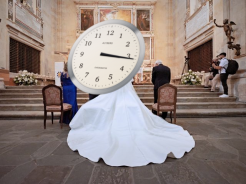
**3:16**
